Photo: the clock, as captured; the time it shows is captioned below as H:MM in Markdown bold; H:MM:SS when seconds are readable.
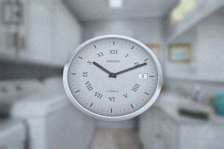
**10:11**
